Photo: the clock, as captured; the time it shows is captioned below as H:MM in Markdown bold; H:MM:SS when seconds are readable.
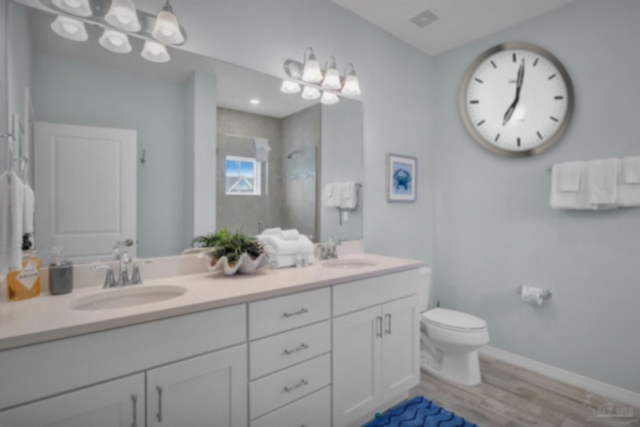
**7:02**
